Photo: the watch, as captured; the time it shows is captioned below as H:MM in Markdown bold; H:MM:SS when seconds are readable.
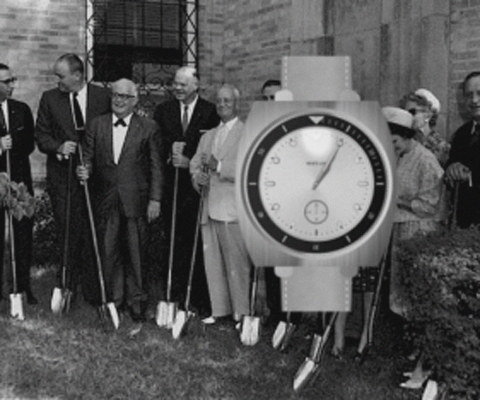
**1:05**
